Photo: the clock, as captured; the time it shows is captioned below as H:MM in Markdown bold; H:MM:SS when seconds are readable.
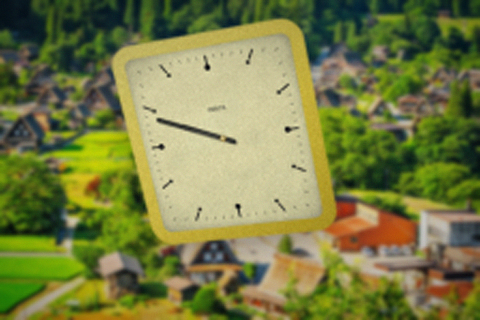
**9:49**
